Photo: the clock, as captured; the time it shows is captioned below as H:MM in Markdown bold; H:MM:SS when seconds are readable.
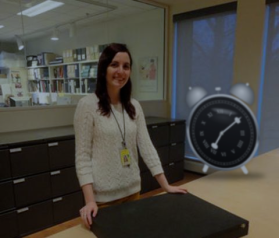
**7:09**
